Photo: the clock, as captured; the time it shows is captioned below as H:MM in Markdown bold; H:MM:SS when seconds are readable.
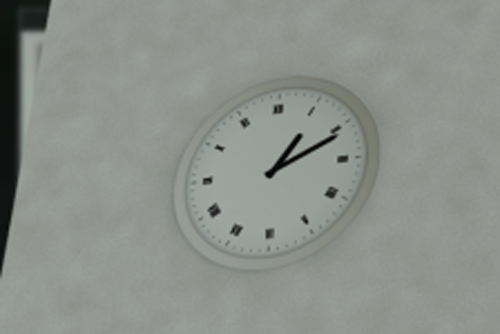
**1:11**
